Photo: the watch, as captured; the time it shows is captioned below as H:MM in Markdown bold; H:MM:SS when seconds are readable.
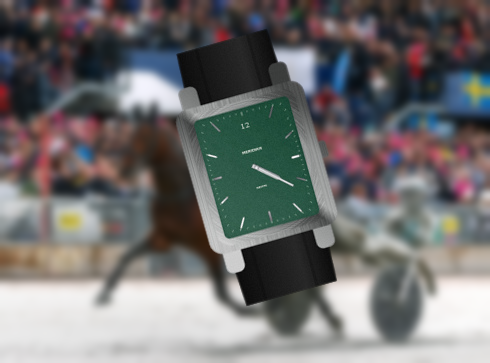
**4:22**
